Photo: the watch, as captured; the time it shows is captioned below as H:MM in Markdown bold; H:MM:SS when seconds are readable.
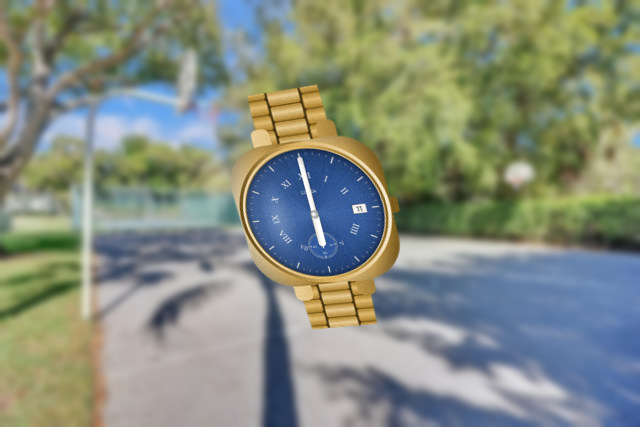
**6:00**
